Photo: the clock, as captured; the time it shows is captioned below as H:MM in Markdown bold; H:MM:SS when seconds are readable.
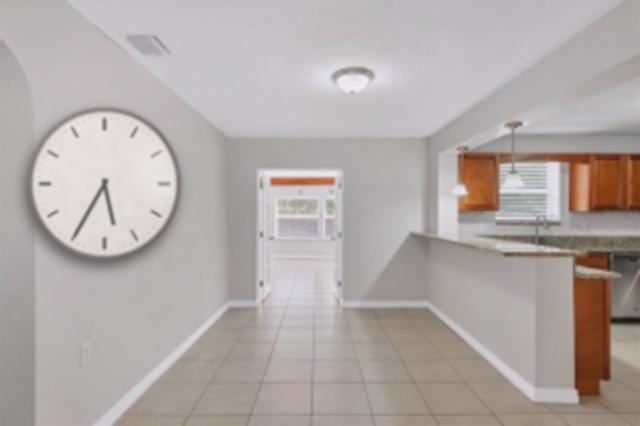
**5:35**
